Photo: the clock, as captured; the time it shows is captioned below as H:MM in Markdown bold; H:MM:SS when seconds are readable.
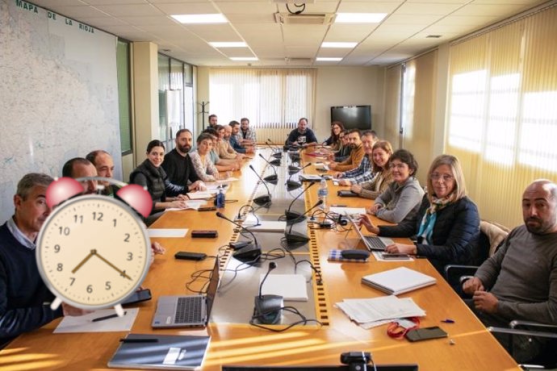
**7:20**
